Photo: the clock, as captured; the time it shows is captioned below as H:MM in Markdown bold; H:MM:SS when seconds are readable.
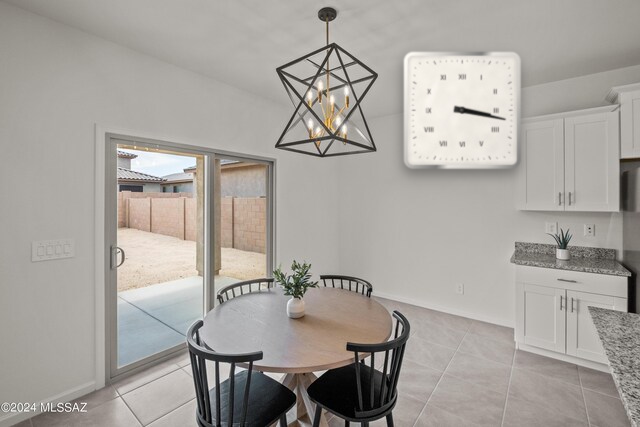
**3:17**
